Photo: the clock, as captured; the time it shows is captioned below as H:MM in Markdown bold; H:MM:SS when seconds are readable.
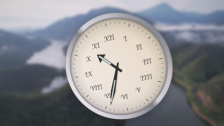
**10:34**
